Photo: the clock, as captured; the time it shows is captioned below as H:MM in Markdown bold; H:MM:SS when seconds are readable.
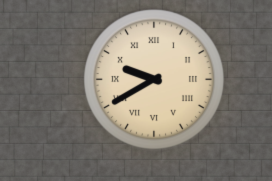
**9:40**
